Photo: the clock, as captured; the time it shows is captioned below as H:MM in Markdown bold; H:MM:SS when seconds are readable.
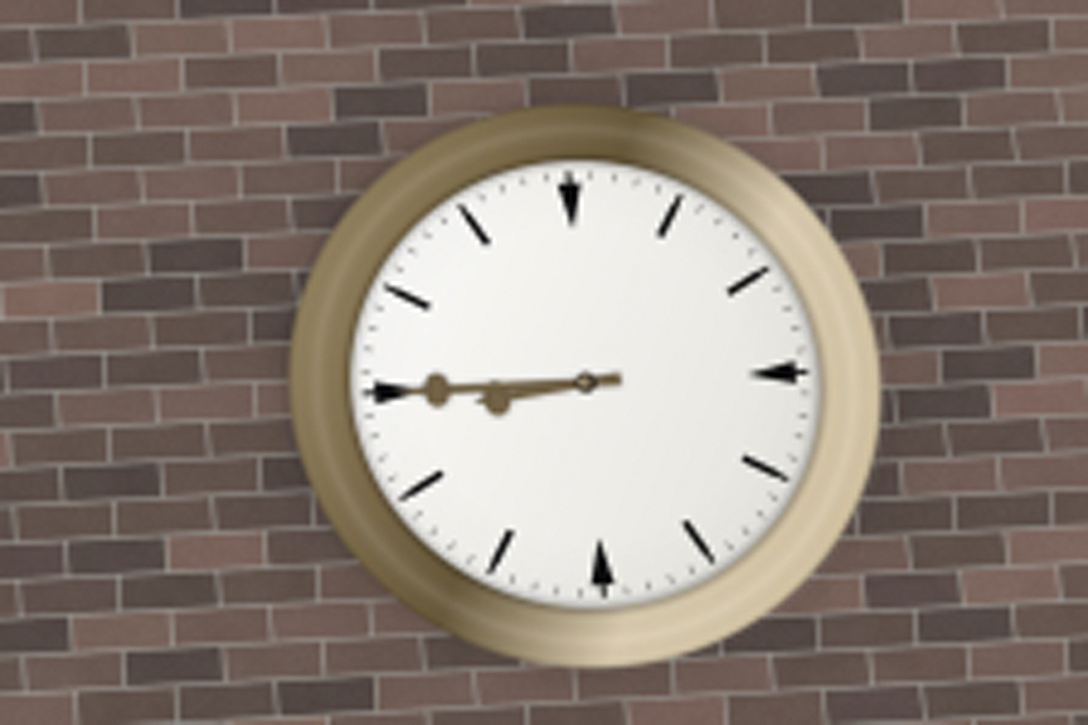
**8:45**
